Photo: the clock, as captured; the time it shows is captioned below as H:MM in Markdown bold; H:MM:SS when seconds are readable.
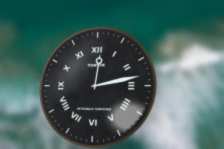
**12:13**
